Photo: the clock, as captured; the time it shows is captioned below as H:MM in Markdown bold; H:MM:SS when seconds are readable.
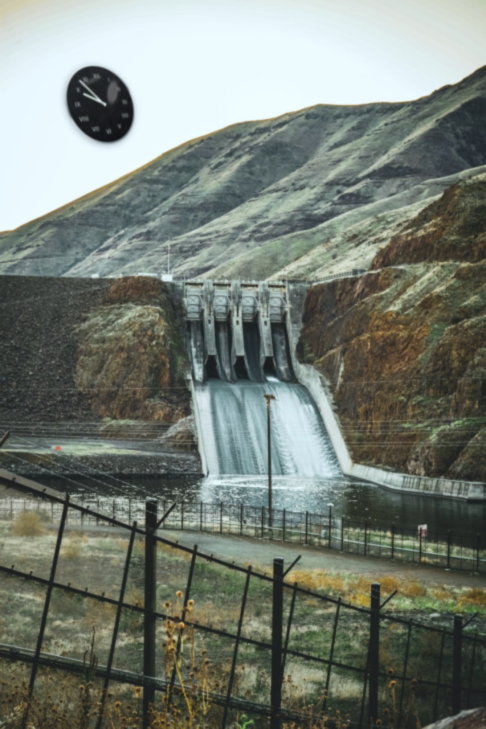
**9:53**
